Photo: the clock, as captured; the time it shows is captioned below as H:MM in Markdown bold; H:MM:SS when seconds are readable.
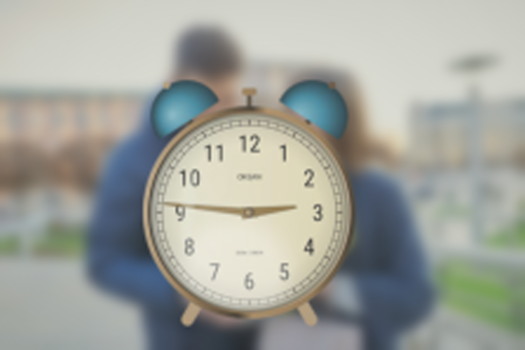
**2:46**
